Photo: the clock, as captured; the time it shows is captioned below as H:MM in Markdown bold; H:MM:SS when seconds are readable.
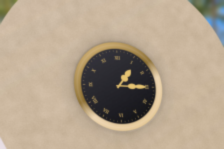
**1:15**
